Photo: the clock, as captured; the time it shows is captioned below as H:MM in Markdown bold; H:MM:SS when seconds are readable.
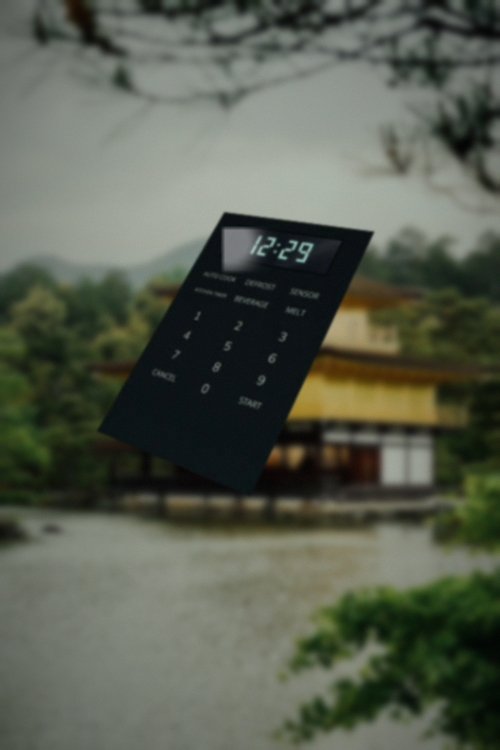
**12:29**
